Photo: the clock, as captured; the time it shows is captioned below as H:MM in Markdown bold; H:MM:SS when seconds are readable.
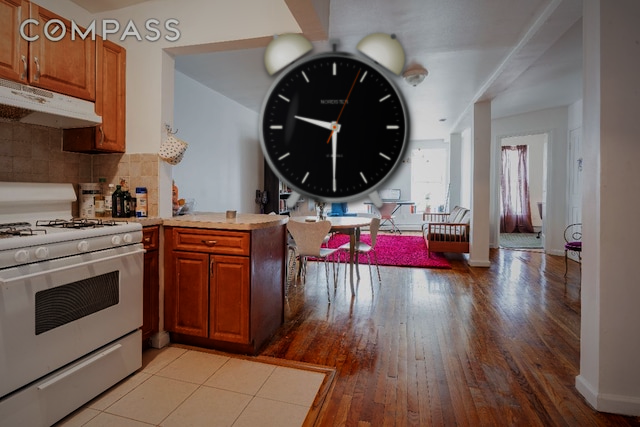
**9:30:04**
